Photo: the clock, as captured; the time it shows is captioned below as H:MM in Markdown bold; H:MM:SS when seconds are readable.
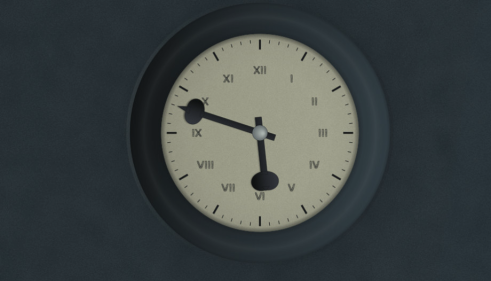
**5:48**
